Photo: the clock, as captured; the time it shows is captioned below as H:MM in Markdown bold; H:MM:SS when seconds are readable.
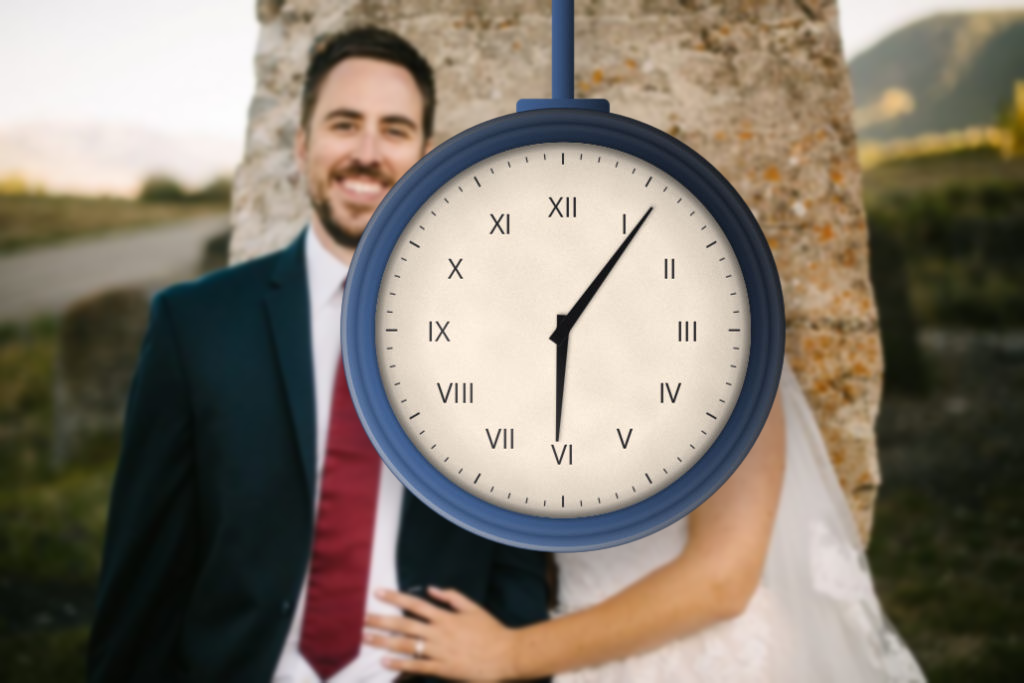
**6:06**
